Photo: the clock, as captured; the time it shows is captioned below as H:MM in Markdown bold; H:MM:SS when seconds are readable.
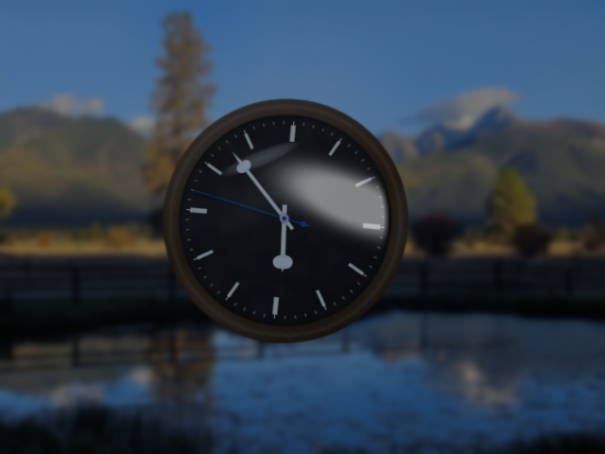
**5:52:47**
